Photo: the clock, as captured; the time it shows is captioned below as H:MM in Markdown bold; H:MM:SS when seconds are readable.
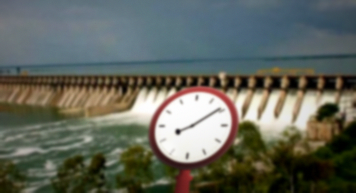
**8:09**
